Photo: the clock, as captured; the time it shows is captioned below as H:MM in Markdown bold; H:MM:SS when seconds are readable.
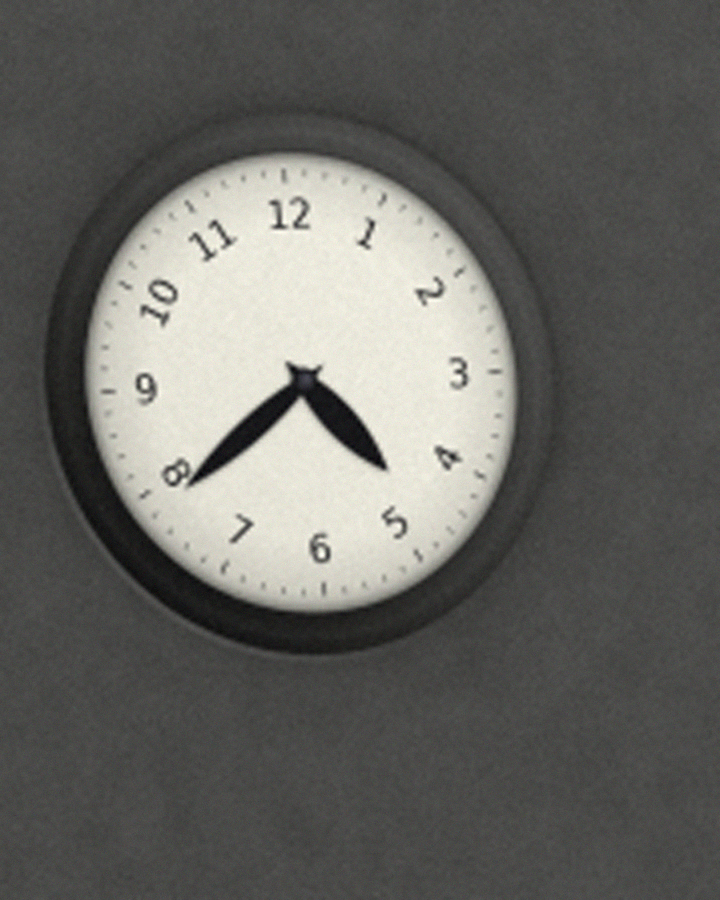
**4:39**
